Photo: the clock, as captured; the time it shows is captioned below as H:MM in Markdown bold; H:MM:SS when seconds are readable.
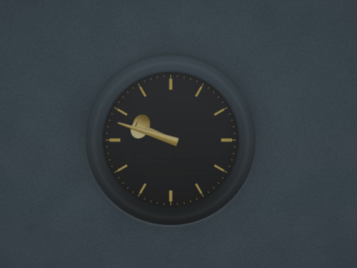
**9:48**
